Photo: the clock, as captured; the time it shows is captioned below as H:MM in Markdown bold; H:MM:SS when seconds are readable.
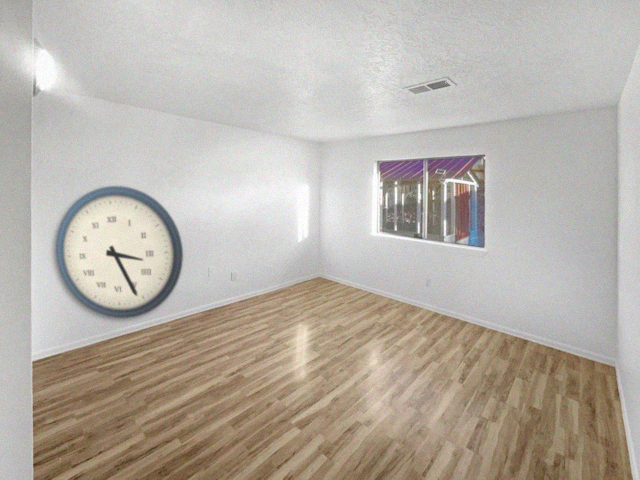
**3:26**
